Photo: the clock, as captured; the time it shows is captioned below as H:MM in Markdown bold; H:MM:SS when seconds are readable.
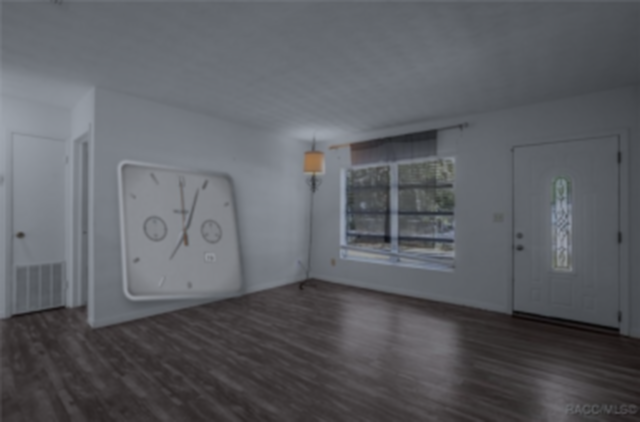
**7:04**
